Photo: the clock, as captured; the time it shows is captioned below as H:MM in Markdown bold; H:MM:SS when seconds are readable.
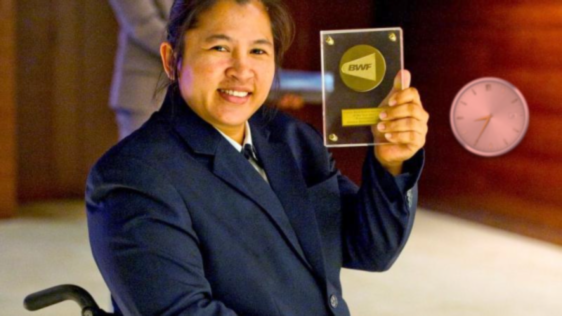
**8:35**
